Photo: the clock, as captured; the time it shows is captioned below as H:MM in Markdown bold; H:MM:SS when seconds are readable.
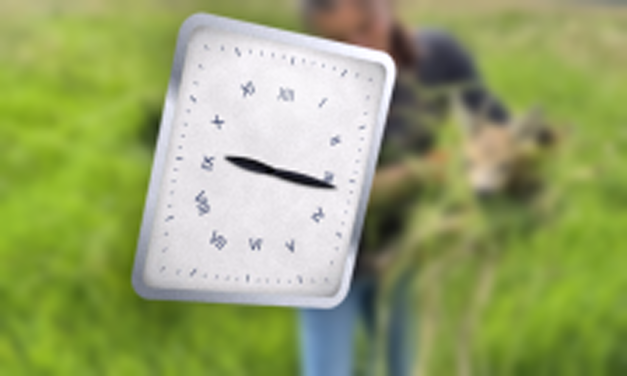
**9:16**
